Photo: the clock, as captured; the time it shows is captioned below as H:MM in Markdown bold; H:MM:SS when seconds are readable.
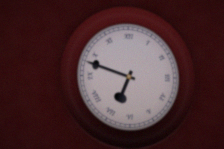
**6:48**
